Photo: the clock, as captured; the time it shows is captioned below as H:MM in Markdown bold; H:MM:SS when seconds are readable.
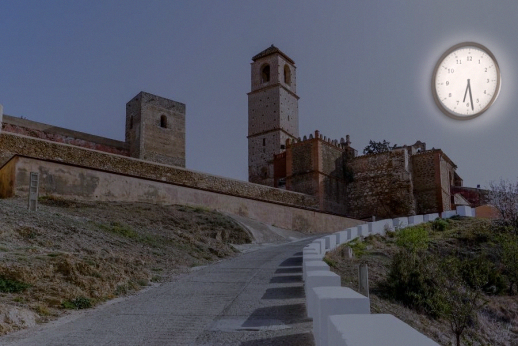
**6:28**
